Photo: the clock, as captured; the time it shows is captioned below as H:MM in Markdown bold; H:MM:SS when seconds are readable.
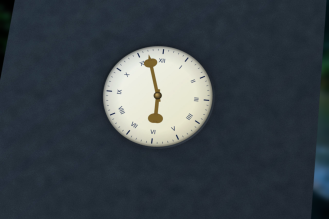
**5:57**
